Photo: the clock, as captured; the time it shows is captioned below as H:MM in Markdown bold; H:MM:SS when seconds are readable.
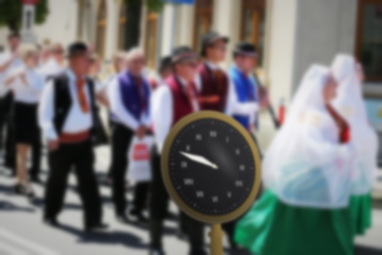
**9:48**
